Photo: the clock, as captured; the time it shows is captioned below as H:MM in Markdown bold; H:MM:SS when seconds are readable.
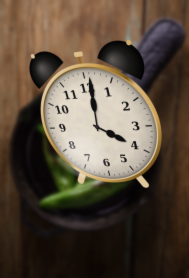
**4:01**
